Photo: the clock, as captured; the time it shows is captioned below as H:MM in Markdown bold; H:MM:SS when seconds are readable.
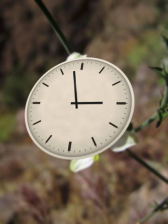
**2:58**
